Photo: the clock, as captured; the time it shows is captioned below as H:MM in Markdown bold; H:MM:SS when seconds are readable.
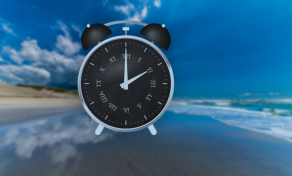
**2:00**
